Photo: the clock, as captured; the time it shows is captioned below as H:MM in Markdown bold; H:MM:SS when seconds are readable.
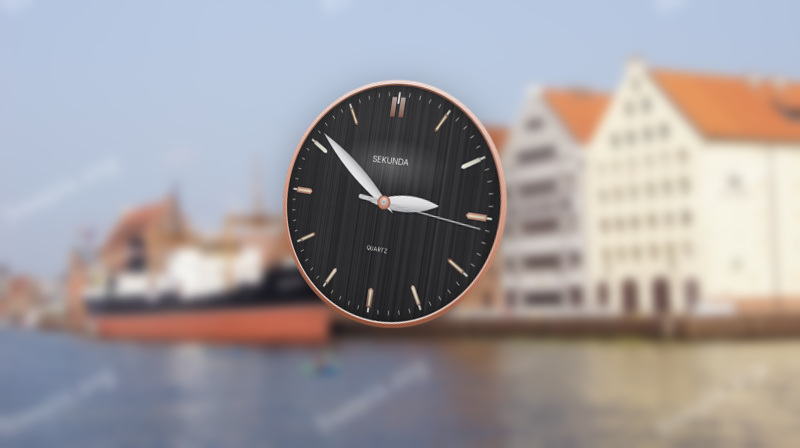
**2:51:16**
